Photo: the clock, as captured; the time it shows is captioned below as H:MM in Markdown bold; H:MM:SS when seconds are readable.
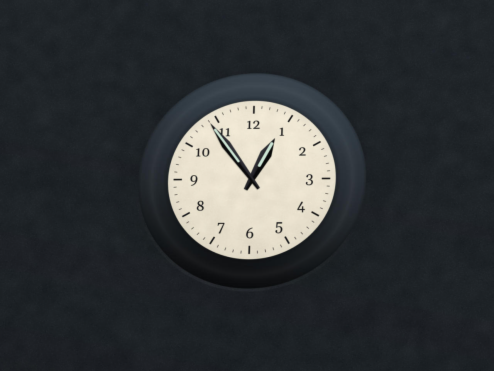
**12:54**
